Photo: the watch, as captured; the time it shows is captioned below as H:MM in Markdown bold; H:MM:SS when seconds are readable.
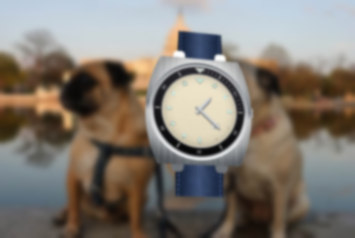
**1:22**
